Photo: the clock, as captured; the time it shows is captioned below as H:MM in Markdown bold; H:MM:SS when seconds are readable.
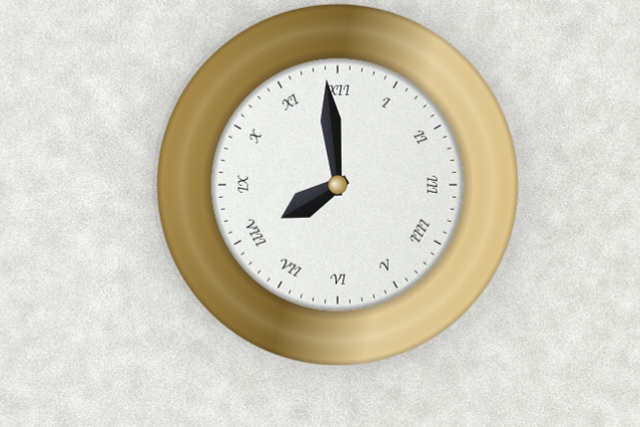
**7:59**
